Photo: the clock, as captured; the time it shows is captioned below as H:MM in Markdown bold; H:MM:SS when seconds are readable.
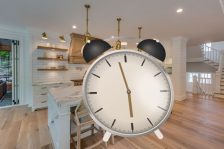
**5:58**
